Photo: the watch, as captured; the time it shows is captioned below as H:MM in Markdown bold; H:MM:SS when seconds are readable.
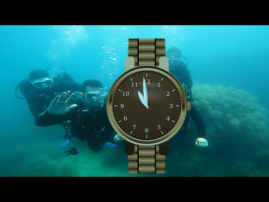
**10:59**
